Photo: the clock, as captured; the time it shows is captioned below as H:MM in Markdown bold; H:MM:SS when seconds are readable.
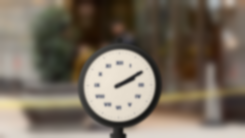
**2:10**
